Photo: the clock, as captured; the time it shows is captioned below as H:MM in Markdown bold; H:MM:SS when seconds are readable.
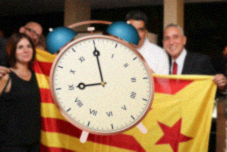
**9:00**
